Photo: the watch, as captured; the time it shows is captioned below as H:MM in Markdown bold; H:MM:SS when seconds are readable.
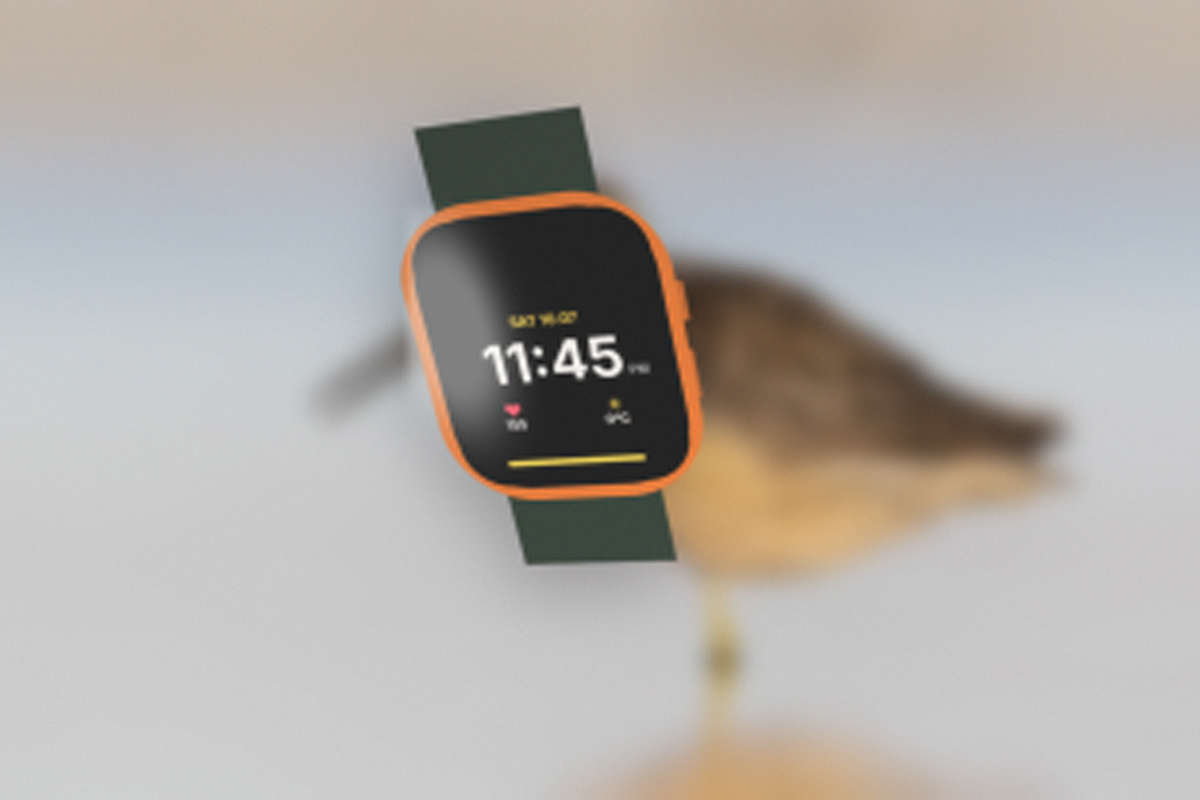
**11:45**
